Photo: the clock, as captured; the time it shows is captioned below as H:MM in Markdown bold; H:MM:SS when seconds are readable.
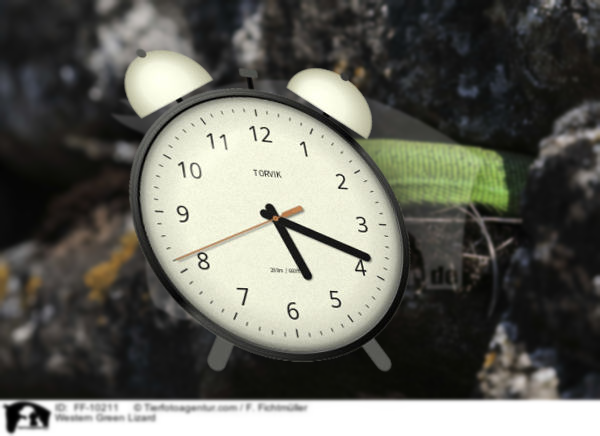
**5:18:41**
